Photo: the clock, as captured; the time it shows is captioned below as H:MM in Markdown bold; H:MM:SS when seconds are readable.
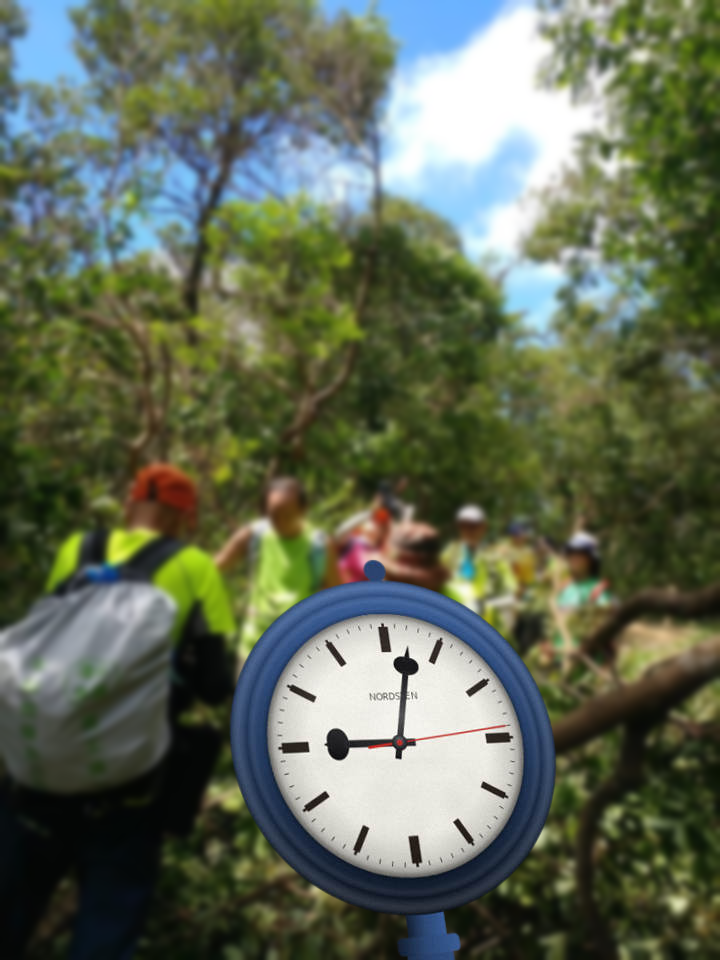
**9:02:14**
